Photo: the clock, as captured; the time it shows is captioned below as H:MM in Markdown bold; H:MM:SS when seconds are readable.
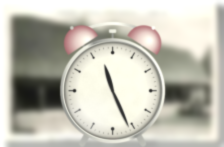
**11:26**
